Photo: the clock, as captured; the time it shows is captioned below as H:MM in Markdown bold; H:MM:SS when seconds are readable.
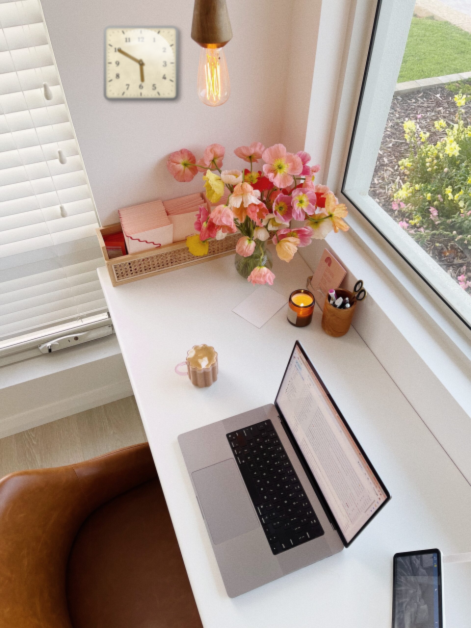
**5:50**
